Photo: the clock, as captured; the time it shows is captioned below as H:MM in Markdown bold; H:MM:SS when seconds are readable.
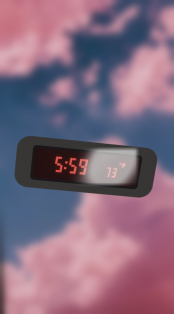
**5:59**
